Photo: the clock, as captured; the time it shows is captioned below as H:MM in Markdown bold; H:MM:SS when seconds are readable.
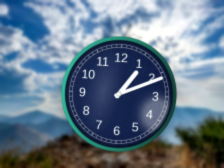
**1:11**
